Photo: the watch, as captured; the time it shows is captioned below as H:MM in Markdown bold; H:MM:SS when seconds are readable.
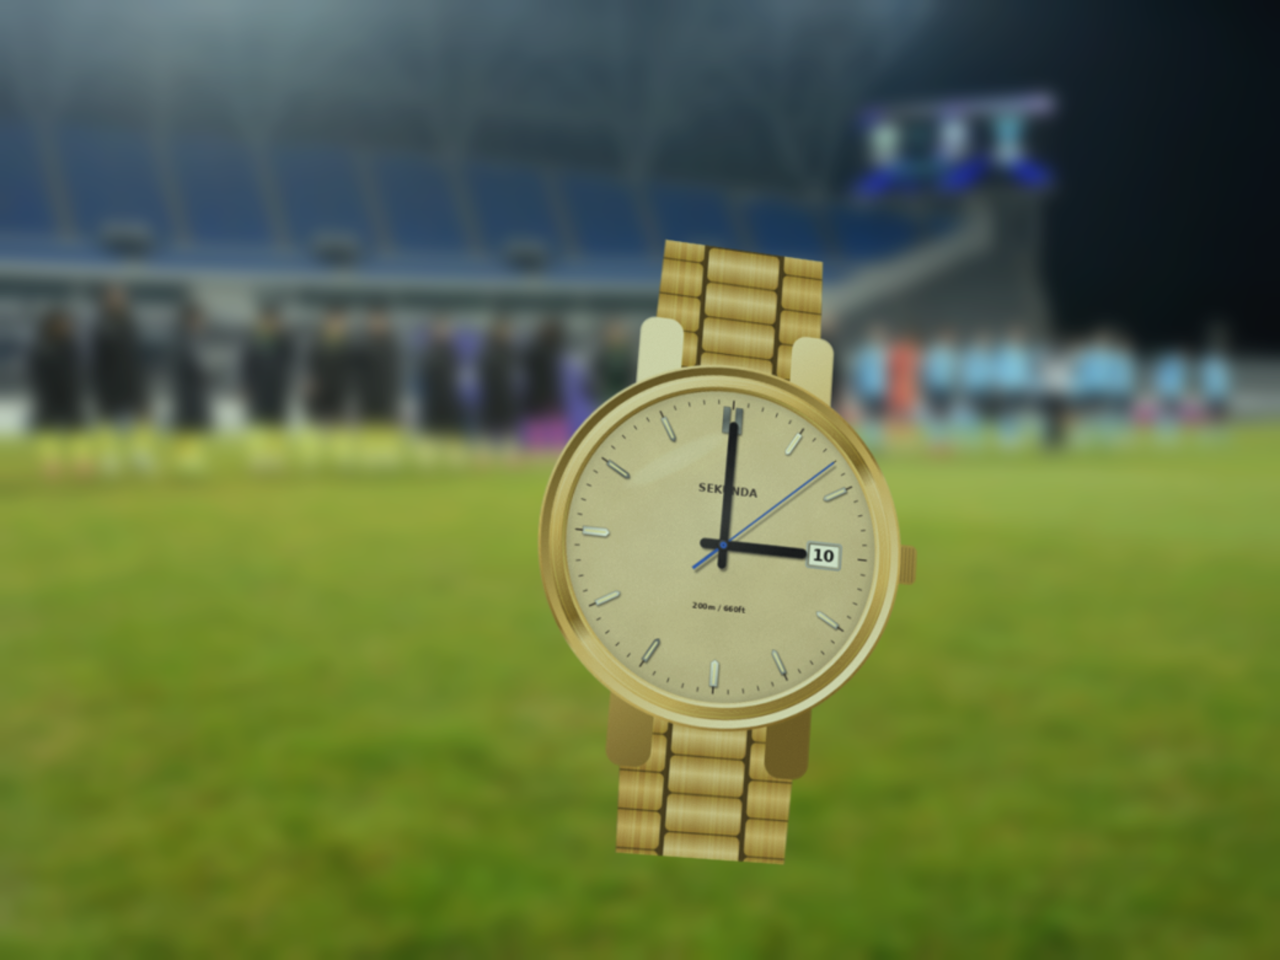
**3:00:08**
